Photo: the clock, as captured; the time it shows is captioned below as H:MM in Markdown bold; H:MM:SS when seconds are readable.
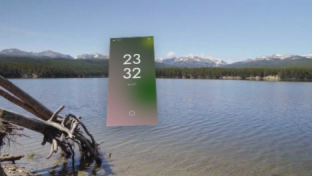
**23:32**
